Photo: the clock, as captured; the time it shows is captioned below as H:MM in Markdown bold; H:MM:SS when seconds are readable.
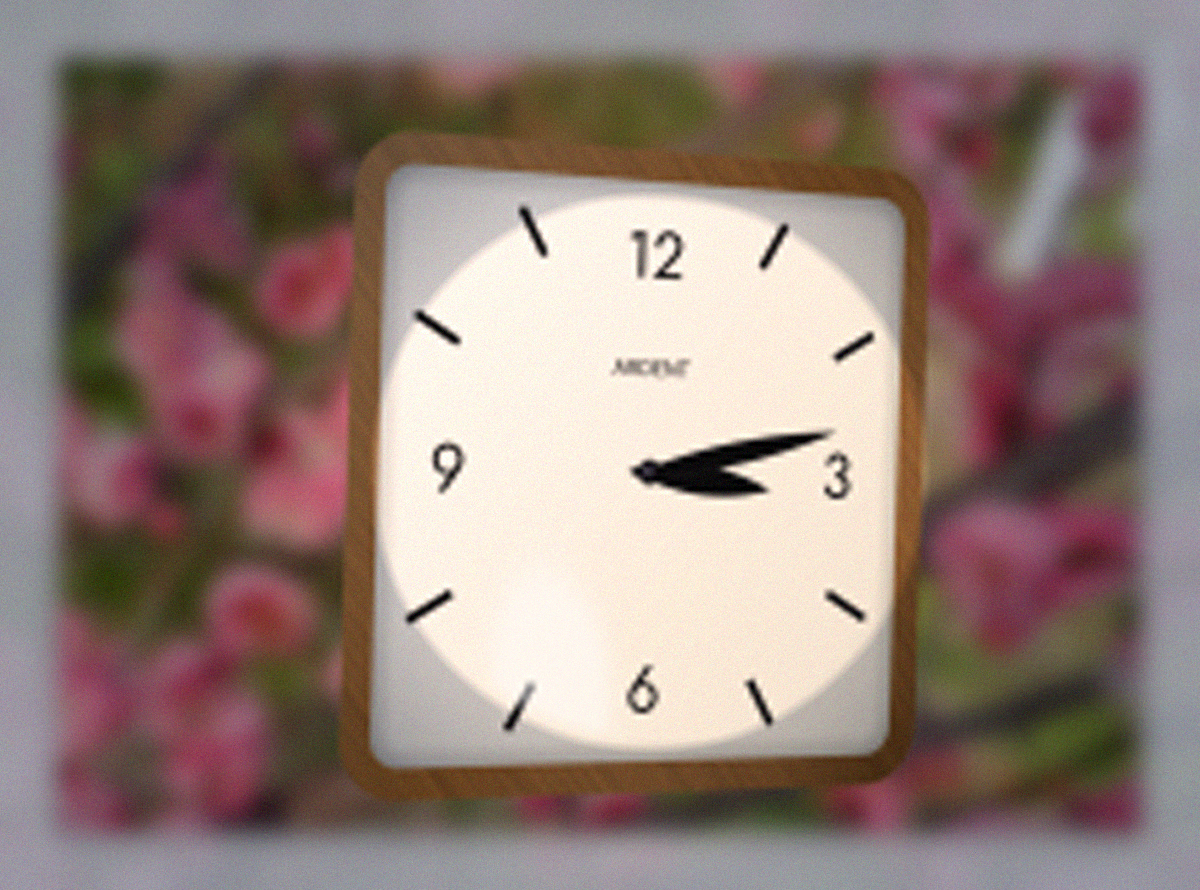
**3:13**
